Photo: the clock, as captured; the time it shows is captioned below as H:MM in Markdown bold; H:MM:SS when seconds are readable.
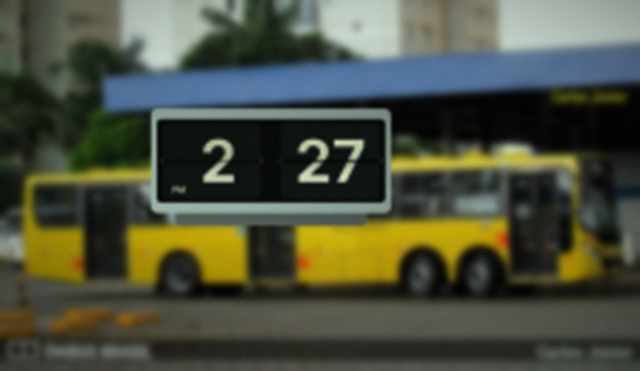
**2:27**
